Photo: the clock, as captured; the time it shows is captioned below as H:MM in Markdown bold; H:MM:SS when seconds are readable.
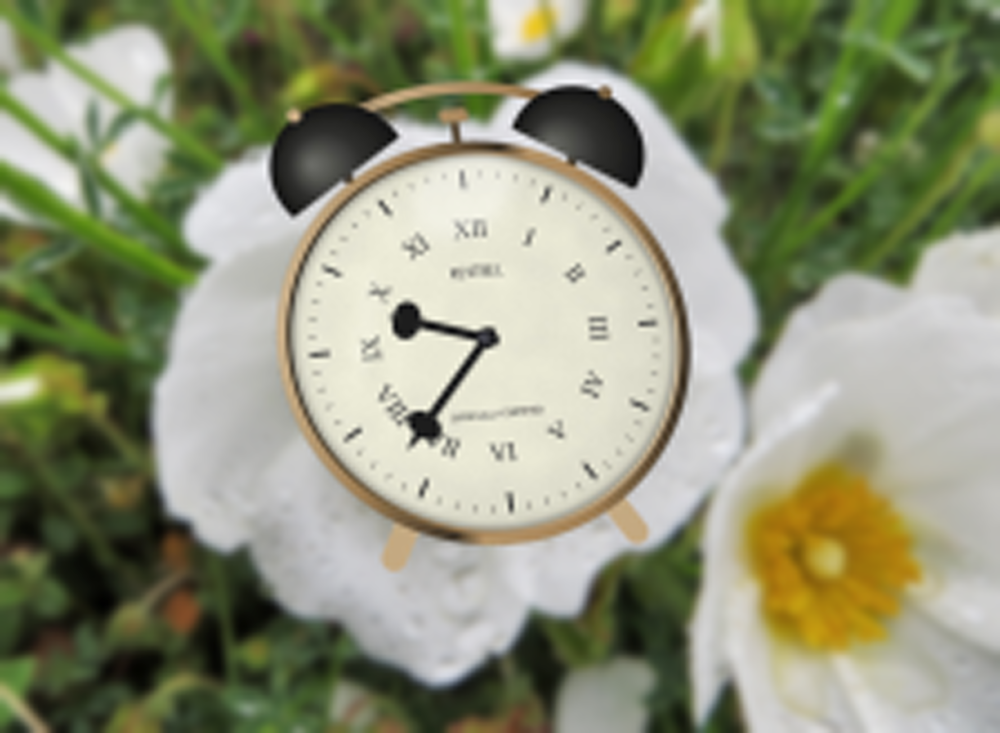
**9:37**
